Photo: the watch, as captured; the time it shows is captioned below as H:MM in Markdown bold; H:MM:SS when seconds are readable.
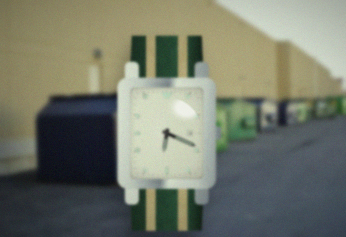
**6:19**
